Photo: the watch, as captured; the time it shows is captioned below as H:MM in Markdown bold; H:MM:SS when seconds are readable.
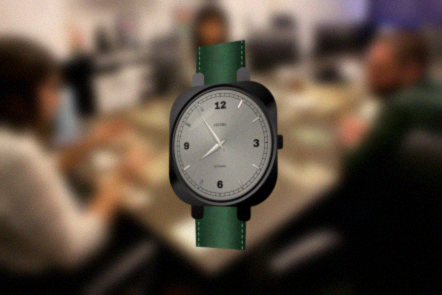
**7:54**
